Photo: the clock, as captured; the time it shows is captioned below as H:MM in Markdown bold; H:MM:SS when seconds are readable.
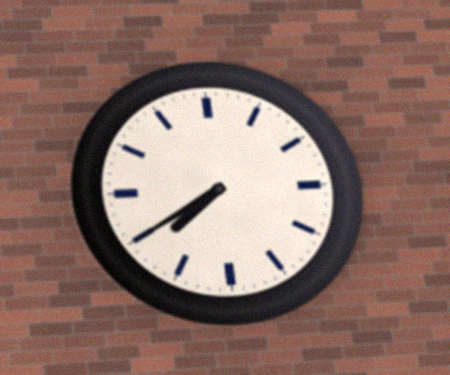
**7:40**
